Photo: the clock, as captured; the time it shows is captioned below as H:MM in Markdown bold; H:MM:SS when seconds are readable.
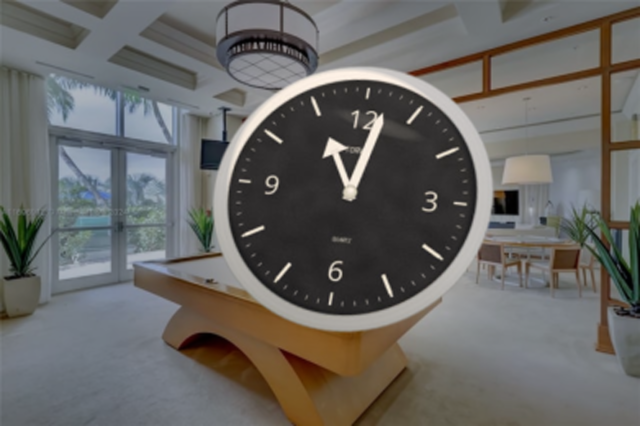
**11:02**
